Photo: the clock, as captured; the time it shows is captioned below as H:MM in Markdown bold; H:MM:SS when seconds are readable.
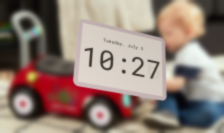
**10:27**
